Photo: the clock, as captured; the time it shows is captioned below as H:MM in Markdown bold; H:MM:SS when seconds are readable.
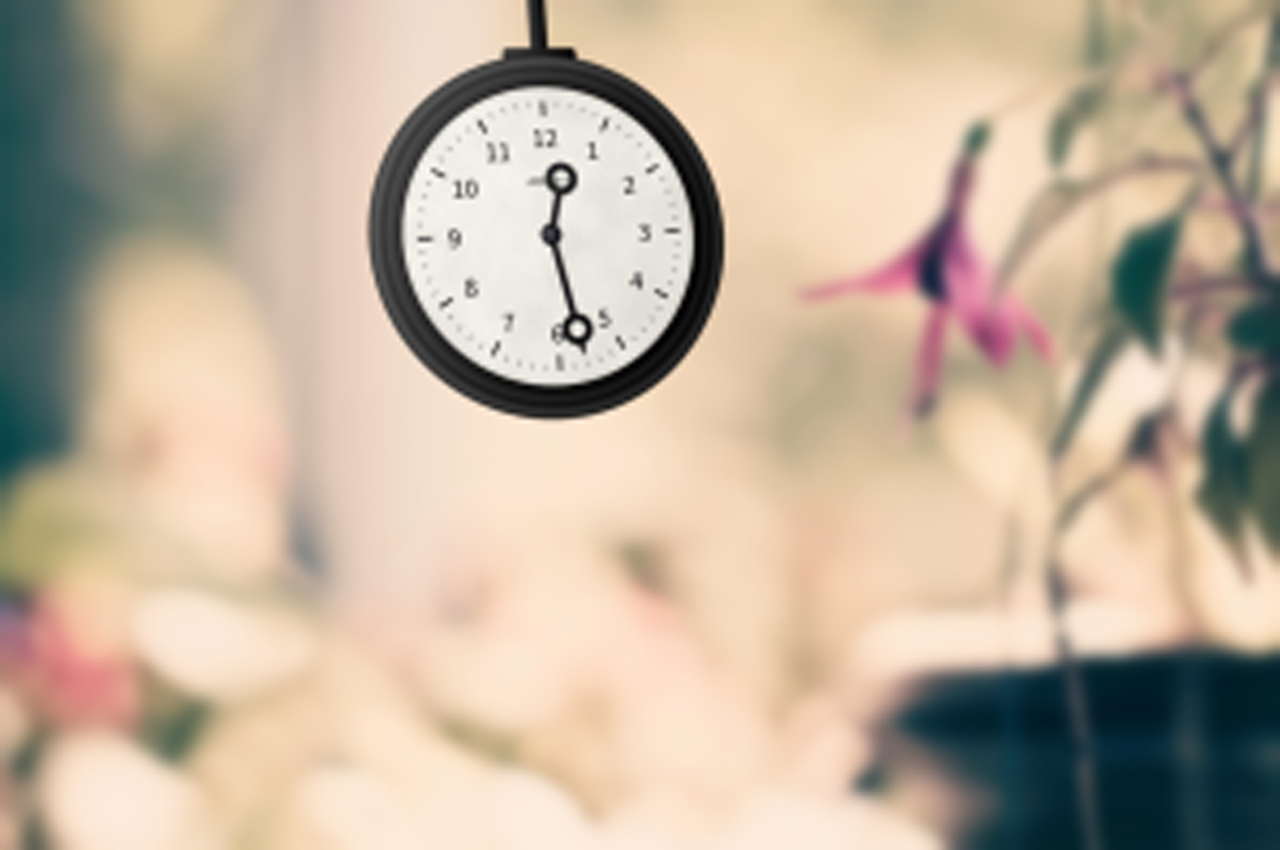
**12:28**
